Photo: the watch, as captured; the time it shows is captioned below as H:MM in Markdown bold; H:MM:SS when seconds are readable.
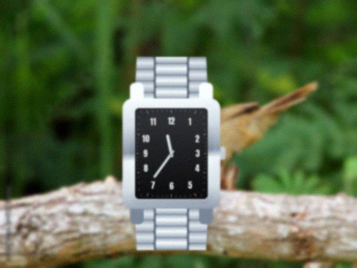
**11:36**
